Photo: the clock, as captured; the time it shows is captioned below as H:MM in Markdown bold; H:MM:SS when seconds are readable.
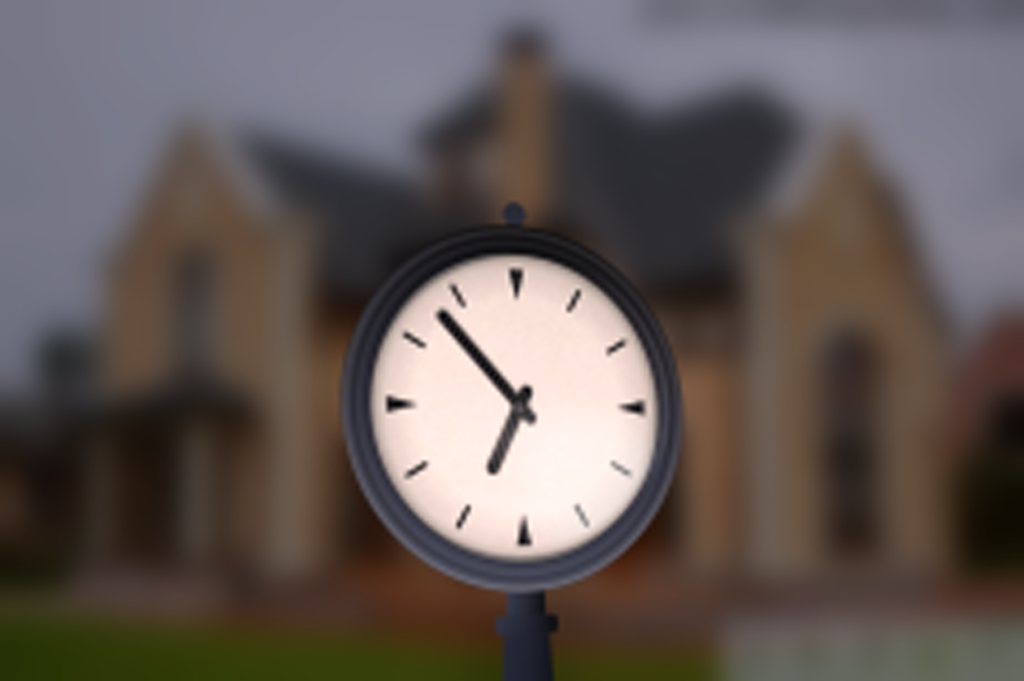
**6:53**
